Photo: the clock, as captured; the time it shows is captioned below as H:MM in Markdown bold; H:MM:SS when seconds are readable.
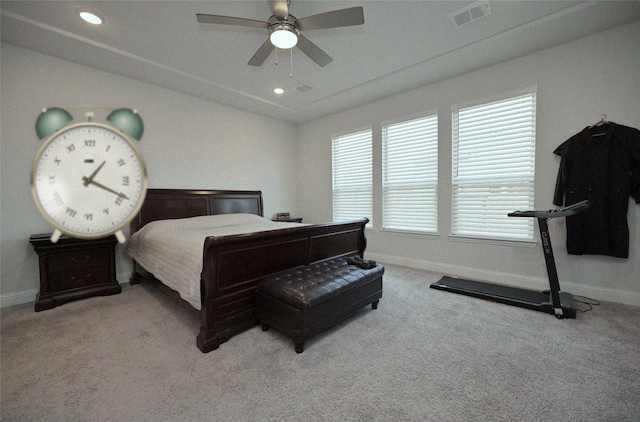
**1:19**
